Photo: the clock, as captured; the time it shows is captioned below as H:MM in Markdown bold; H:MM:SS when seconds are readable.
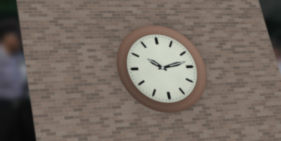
**10:13**
